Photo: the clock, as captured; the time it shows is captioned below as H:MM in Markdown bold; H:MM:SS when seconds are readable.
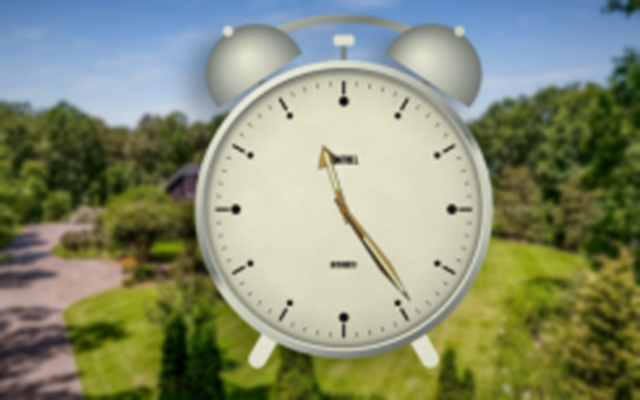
**11:24**
